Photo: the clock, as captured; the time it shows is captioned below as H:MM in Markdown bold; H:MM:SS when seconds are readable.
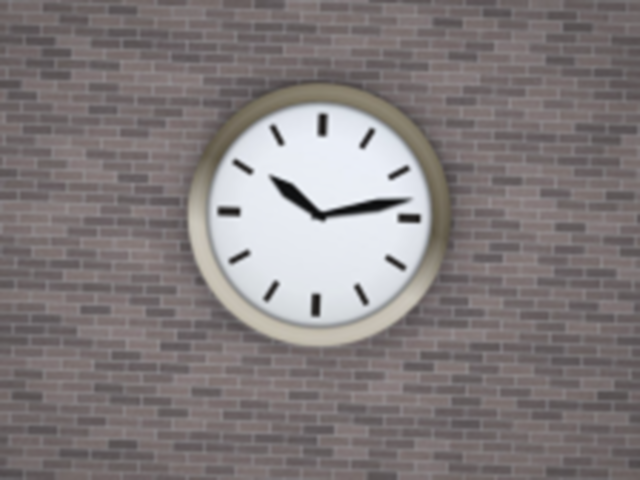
**10:13**
